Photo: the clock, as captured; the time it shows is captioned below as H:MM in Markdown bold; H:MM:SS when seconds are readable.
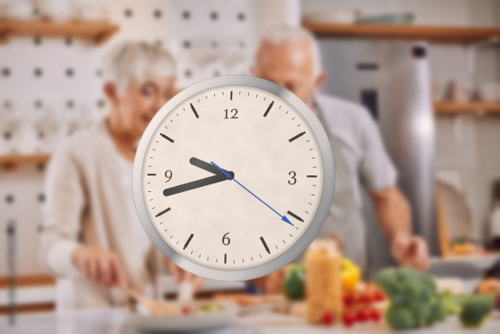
**9:42:21**
